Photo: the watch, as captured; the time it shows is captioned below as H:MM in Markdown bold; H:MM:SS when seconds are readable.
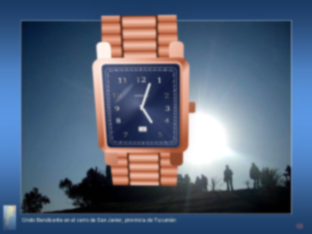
**5:03**
